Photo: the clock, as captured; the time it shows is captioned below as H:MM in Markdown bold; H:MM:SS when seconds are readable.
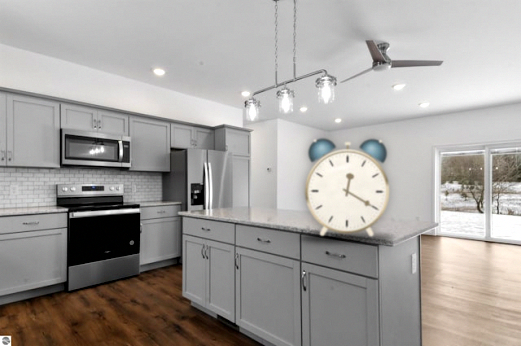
**12:20**
